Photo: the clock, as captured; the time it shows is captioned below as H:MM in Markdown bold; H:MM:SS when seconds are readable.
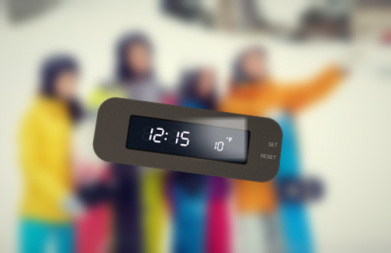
**12:15**
